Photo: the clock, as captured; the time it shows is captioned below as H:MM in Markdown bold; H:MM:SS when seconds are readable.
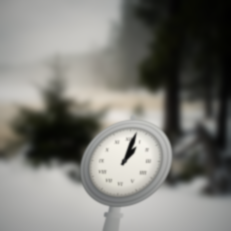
**1:02**
